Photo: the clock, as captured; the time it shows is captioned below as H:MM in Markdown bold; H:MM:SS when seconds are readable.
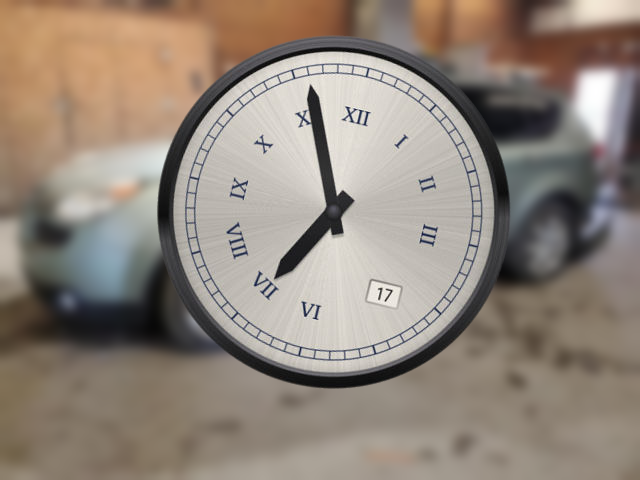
**6:56**
